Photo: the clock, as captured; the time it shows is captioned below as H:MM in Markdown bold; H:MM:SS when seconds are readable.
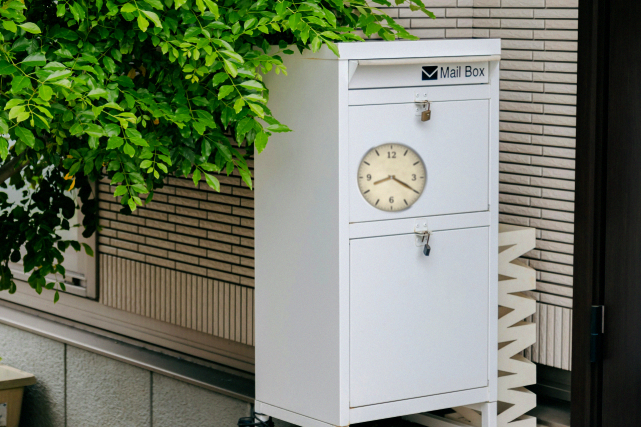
**8:20**
